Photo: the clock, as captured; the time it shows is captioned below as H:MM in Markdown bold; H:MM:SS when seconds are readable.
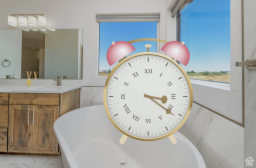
**3:21**
